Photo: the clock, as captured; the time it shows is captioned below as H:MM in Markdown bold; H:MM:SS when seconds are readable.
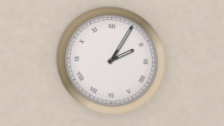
**2:05**
